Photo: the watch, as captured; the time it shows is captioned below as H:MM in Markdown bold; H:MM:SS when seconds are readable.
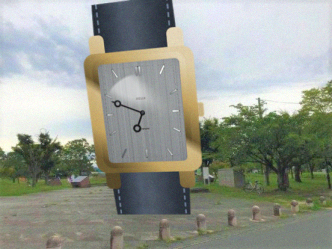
**6:49**
